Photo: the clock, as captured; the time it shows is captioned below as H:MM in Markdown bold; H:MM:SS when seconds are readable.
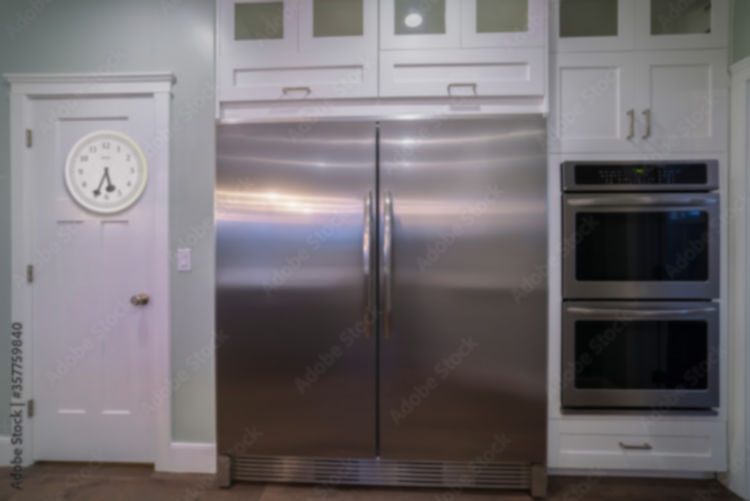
**5:34**
